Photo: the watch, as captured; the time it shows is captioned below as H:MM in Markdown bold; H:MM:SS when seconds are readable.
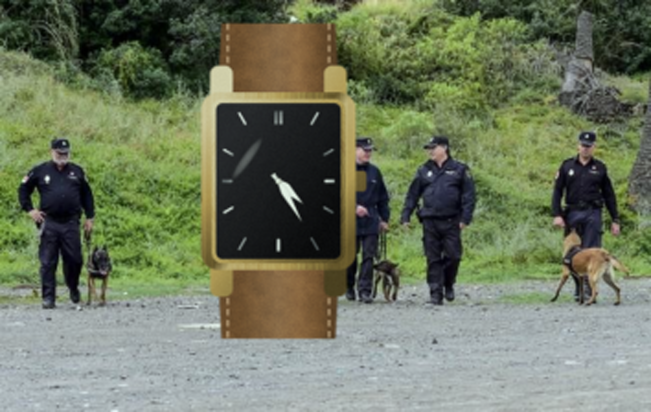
**4:25**
